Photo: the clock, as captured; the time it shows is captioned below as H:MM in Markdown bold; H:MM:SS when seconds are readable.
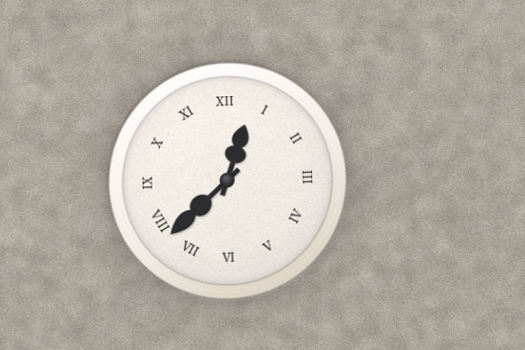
**12:38**
